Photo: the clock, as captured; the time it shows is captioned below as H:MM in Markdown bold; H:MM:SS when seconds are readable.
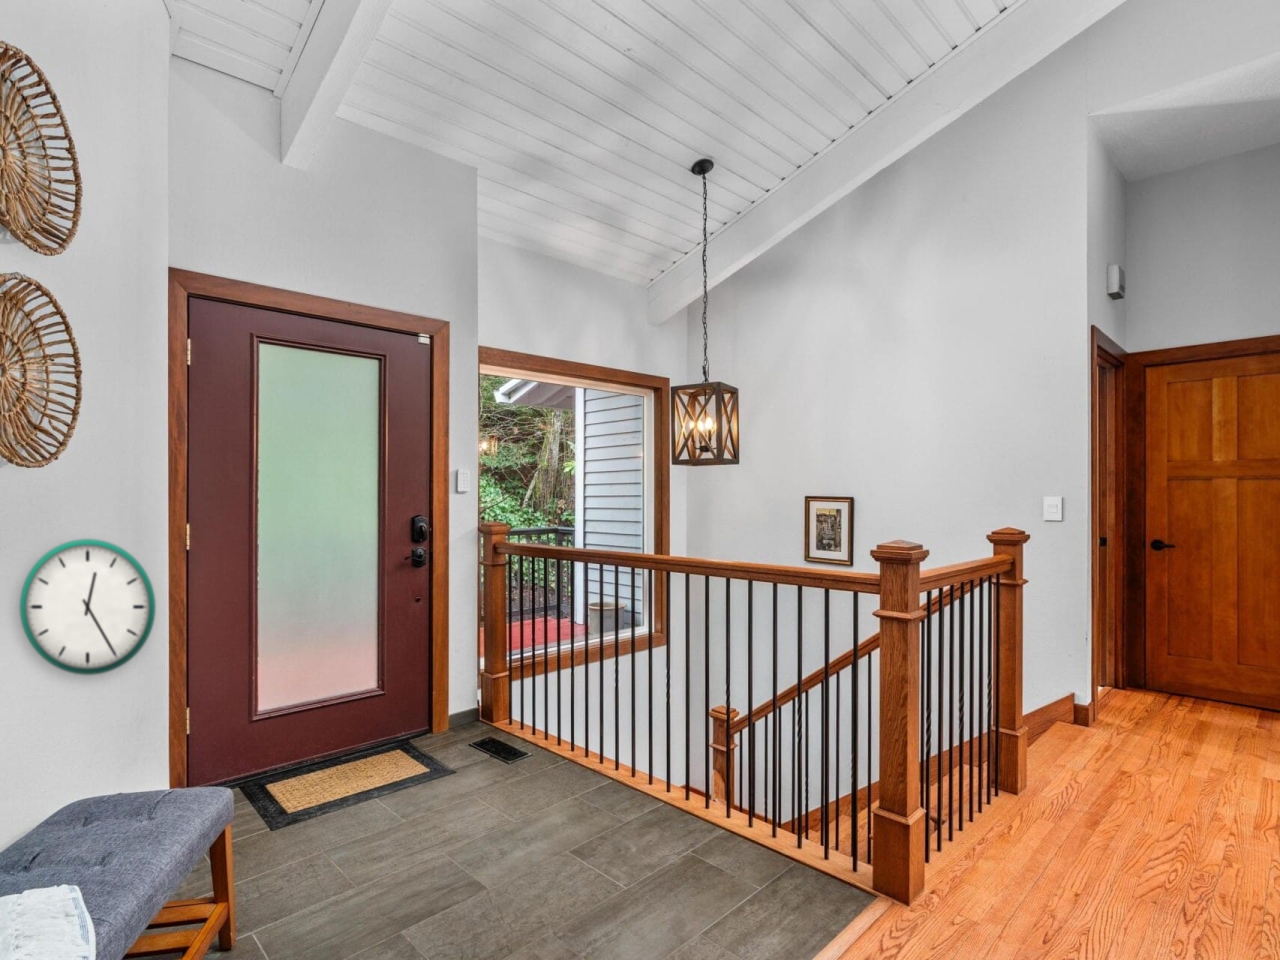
**12:25**
